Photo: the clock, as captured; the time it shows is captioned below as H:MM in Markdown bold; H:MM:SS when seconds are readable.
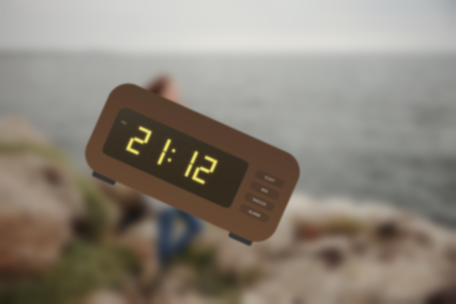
**21:12**
